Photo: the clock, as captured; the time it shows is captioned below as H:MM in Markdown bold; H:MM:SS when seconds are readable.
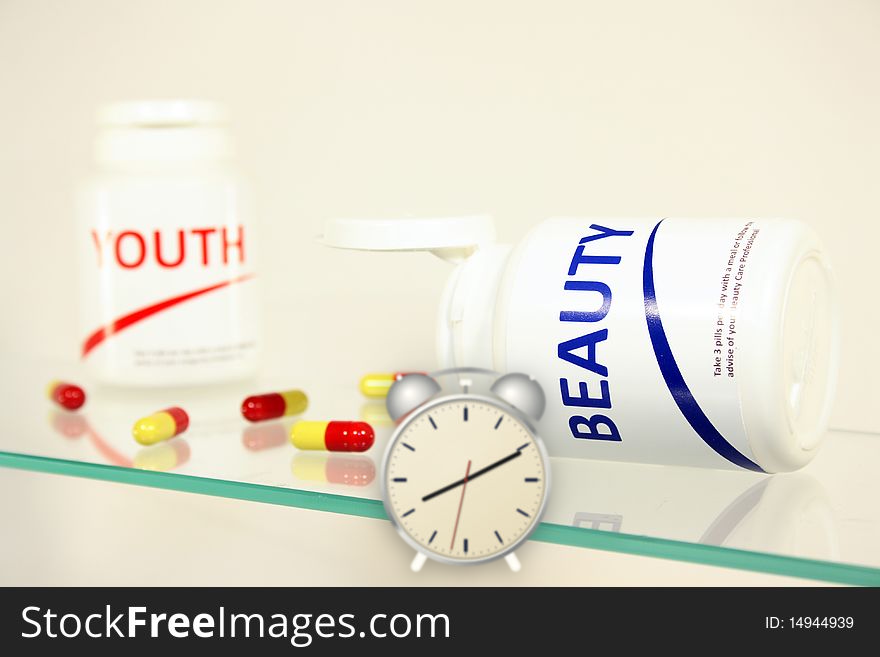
**8:10:32**
